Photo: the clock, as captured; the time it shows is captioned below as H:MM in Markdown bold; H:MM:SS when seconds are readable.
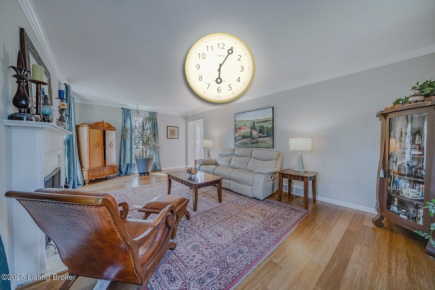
**6:05**
